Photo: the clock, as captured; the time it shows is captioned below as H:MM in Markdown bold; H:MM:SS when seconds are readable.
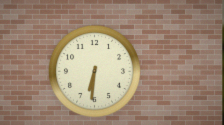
**6:31**
